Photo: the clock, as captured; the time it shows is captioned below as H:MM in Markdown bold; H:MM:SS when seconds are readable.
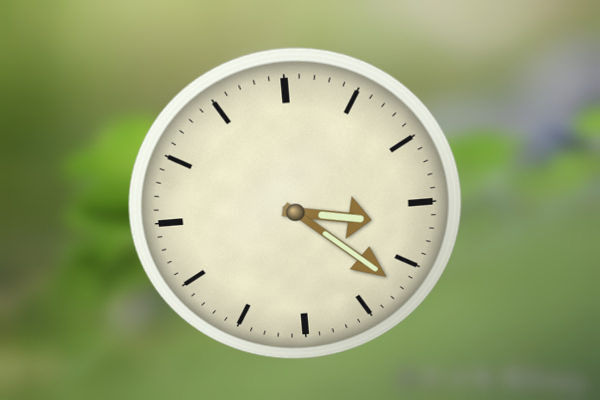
**3:22**
